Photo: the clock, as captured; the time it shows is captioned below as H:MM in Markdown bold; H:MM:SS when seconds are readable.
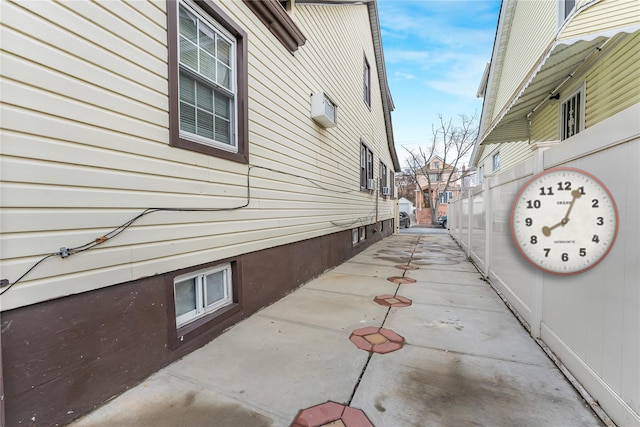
**8:04**
